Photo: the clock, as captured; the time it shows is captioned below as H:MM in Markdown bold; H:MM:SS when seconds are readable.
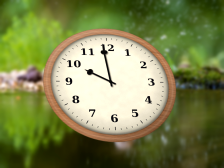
**9:59**
